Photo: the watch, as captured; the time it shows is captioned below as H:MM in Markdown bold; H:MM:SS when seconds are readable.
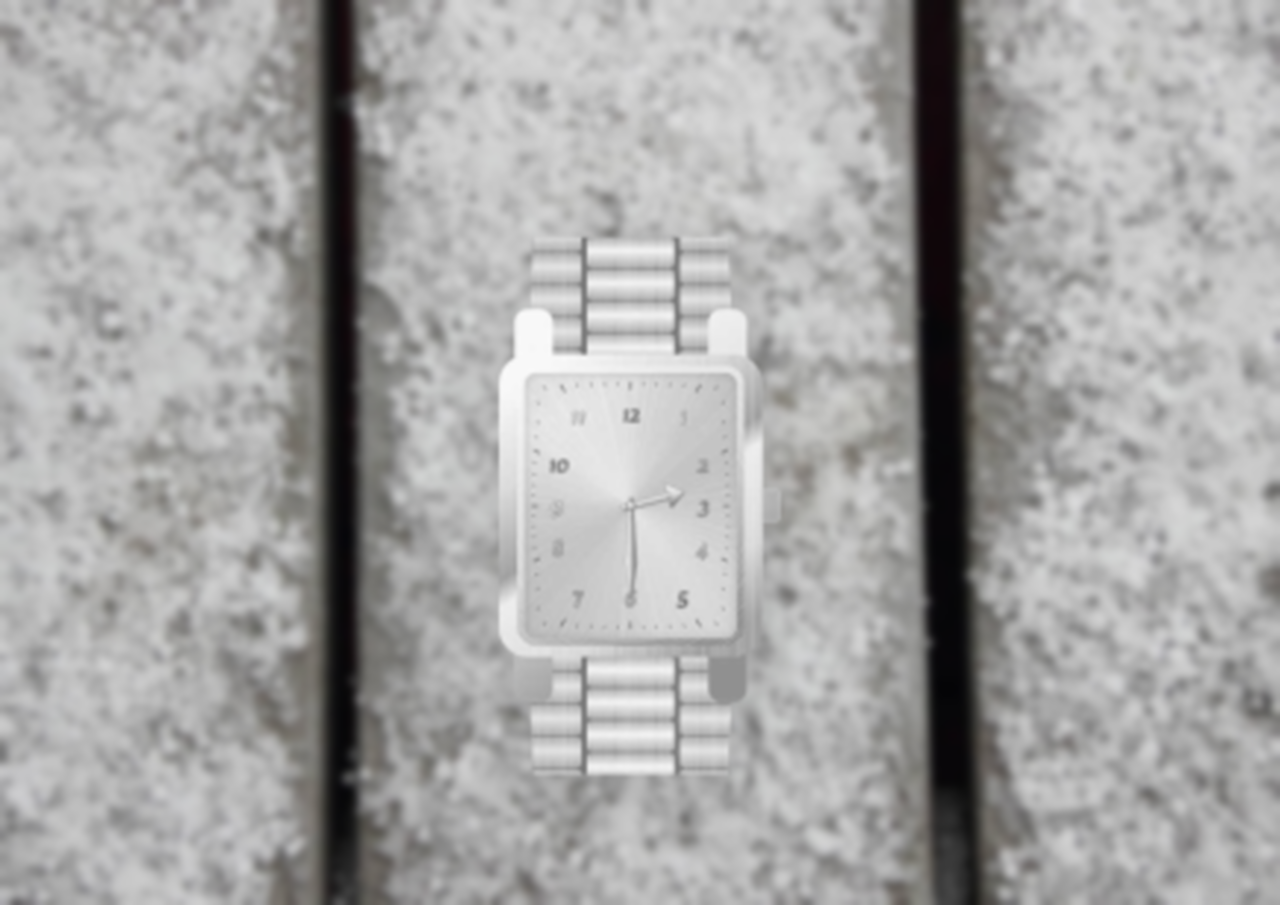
**2:30**
